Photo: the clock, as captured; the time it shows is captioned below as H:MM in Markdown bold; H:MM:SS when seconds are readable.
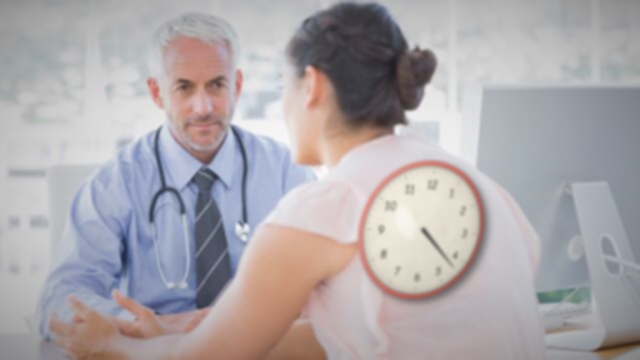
**4:22**
